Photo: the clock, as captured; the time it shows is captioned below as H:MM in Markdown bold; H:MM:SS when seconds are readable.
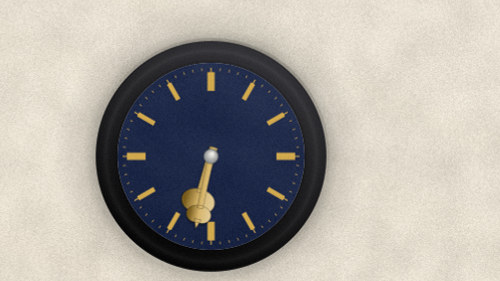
**6:32**
